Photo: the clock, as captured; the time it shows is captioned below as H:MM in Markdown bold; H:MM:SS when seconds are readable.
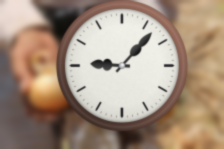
**9:07**
